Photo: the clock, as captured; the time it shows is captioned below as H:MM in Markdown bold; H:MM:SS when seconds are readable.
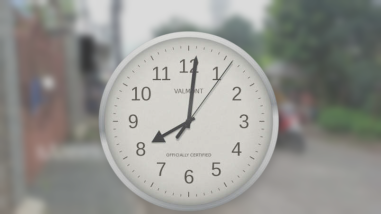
**8:01:06**
